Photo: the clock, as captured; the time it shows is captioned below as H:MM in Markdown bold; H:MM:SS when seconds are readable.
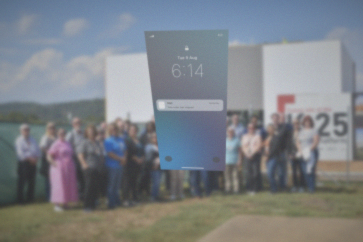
**6:14**
